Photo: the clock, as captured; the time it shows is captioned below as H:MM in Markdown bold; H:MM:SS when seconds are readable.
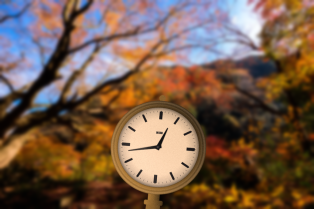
**12:43**
